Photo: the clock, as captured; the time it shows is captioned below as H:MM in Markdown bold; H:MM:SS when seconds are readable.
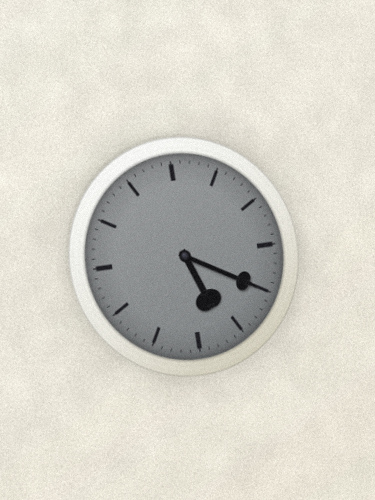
**5:20**
